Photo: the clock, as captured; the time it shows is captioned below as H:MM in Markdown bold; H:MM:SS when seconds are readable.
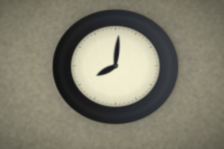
**8:01**
